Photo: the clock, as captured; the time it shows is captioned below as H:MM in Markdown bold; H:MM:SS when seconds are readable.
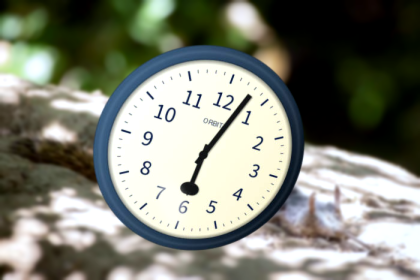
**6:03**
